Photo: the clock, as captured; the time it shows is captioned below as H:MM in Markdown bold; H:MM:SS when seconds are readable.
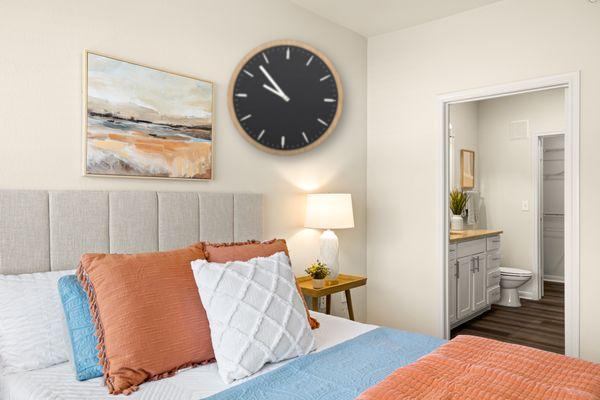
**9:53**
